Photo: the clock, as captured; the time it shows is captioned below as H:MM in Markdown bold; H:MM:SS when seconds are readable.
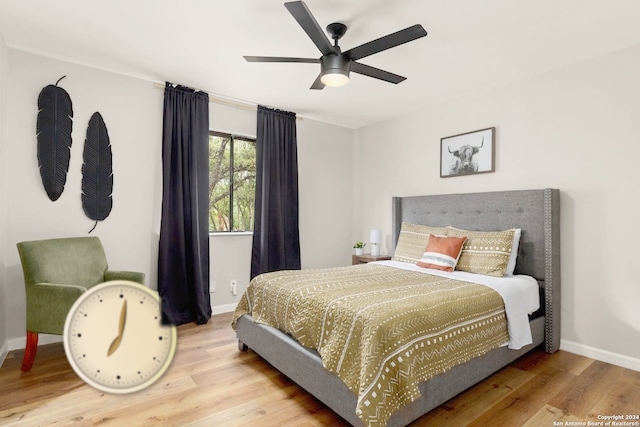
**7:01**
